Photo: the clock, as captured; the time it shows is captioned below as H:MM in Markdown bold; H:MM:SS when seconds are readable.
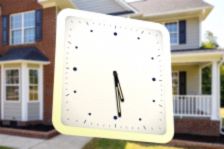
**5:29**
